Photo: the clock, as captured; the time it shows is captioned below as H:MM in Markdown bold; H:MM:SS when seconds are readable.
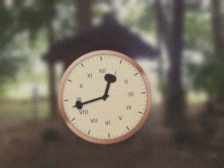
**12:43**
